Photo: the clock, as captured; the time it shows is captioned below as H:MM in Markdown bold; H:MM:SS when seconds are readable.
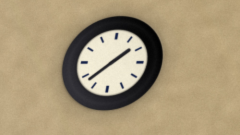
**1:38**
